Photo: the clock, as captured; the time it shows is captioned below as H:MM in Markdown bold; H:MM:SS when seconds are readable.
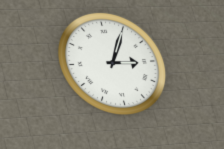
**3:05**
